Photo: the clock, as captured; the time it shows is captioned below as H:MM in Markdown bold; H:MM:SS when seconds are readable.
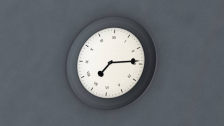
**7:14**
